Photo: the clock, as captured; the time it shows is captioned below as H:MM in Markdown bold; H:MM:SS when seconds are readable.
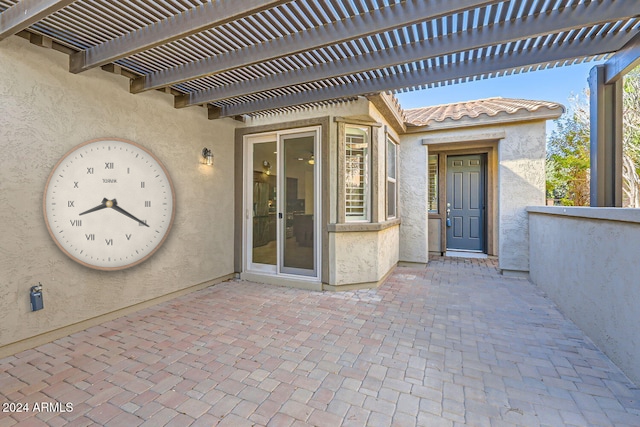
**8:20**
